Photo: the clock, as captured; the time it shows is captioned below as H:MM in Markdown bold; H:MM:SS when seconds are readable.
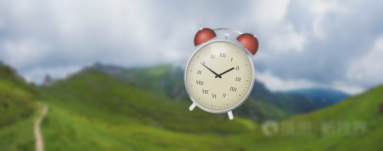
**1:49**
